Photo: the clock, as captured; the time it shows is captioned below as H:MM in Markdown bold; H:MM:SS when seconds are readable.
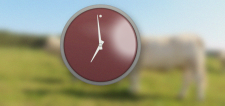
**6:59**
